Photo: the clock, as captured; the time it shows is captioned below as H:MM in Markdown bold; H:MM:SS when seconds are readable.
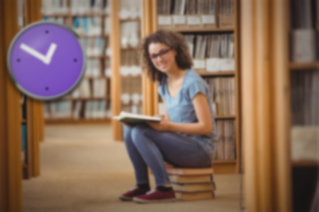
**12:50**
